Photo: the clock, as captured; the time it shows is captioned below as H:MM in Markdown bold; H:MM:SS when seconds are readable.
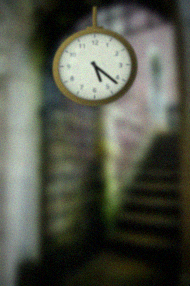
**5:22**
